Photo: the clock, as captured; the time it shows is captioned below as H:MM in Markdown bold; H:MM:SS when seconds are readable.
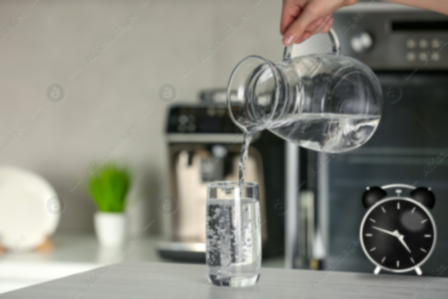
**4:48**
